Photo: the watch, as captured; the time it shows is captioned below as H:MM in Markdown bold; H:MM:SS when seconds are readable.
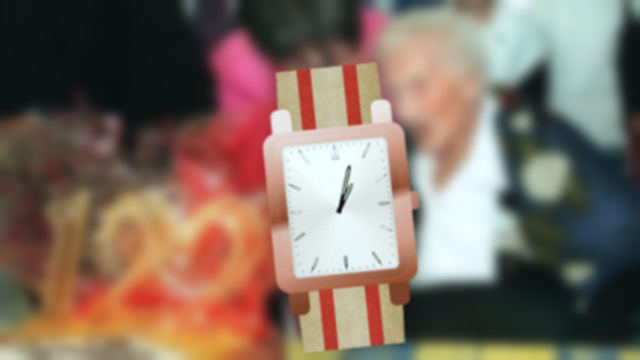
**1:03**
